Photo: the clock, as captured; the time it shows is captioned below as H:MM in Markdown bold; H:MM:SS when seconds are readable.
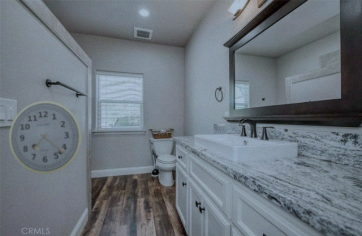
**7:22**
